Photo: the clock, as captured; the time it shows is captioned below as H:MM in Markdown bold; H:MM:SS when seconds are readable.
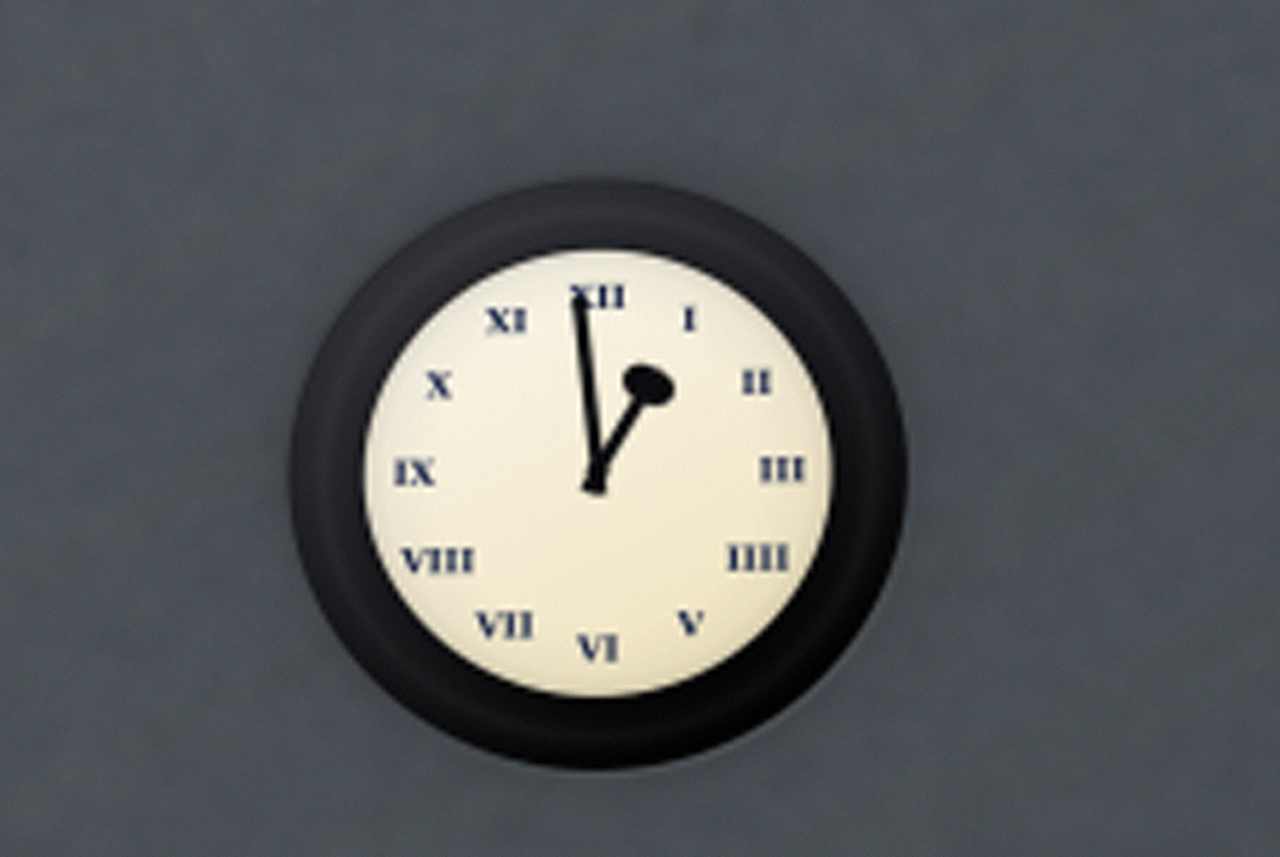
**12:59**
